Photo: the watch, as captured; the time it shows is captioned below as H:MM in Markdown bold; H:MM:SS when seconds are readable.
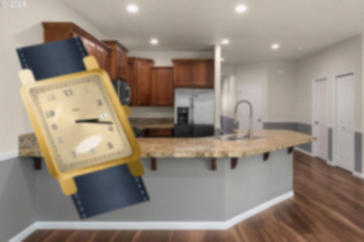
**3:18**
